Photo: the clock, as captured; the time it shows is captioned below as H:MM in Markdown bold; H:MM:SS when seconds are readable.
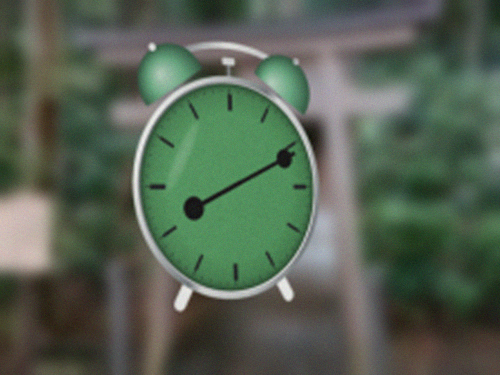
**8:11**
